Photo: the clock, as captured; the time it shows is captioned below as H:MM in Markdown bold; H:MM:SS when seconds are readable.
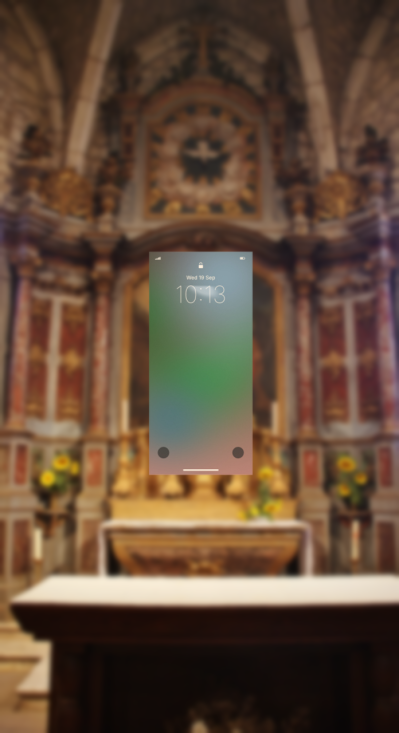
**10:13**
